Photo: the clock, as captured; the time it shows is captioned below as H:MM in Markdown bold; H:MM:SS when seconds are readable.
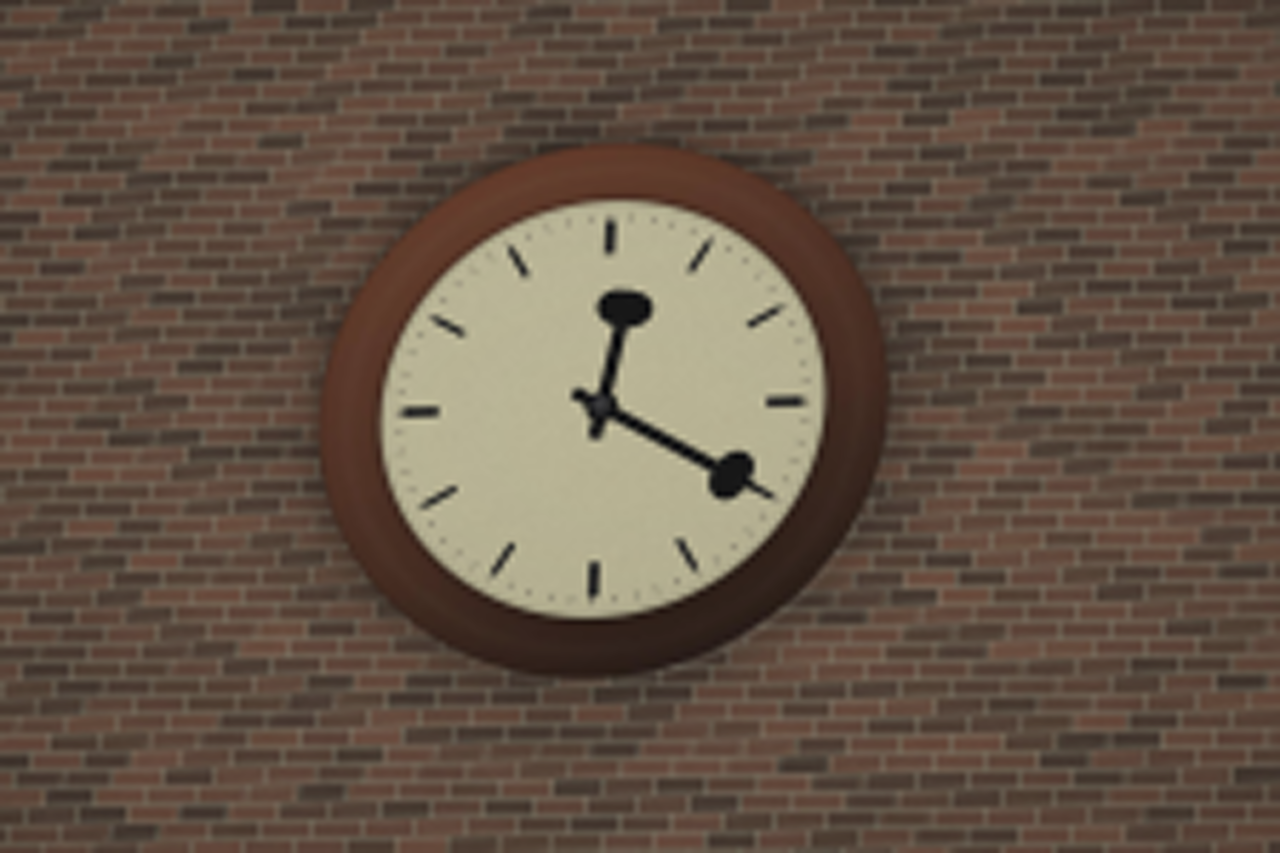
**12:20**
